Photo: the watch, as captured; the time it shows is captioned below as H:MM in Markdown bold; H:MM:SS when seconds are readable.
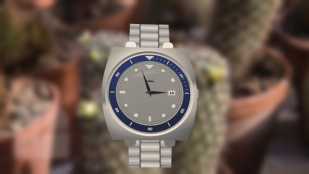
**2:57**
